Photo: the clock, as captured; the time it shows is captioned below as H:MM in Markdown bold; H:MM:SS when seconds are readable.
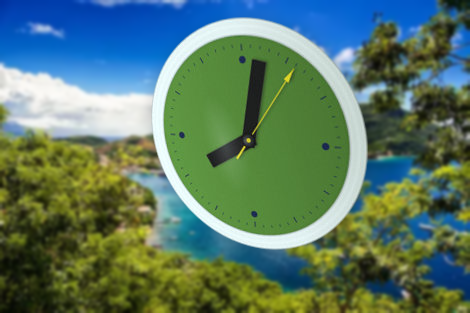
**8:02:06**
